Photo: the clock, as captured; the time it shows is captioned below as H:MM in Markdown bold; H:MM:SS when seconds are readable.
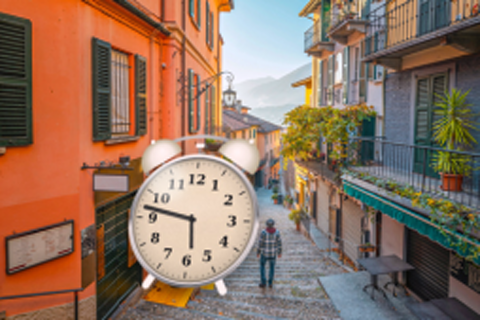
**5:47**
